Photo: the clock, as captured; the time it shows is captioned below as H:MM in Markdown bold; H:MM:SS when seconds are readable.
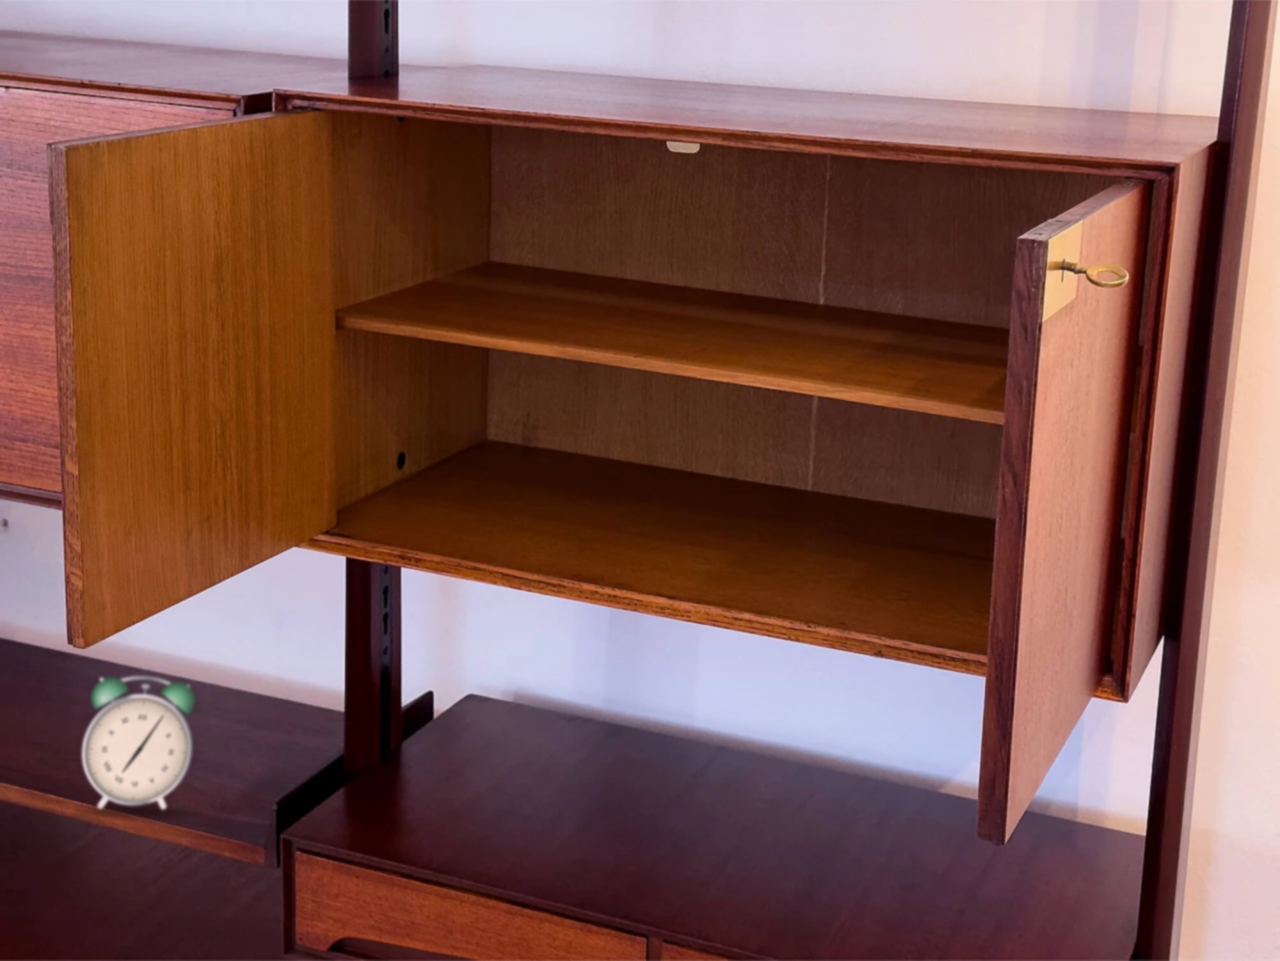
**7:05**
